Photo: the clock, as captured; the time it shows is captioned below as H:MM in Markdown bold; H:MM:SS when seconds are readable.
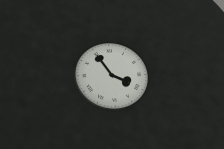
**3:55**
